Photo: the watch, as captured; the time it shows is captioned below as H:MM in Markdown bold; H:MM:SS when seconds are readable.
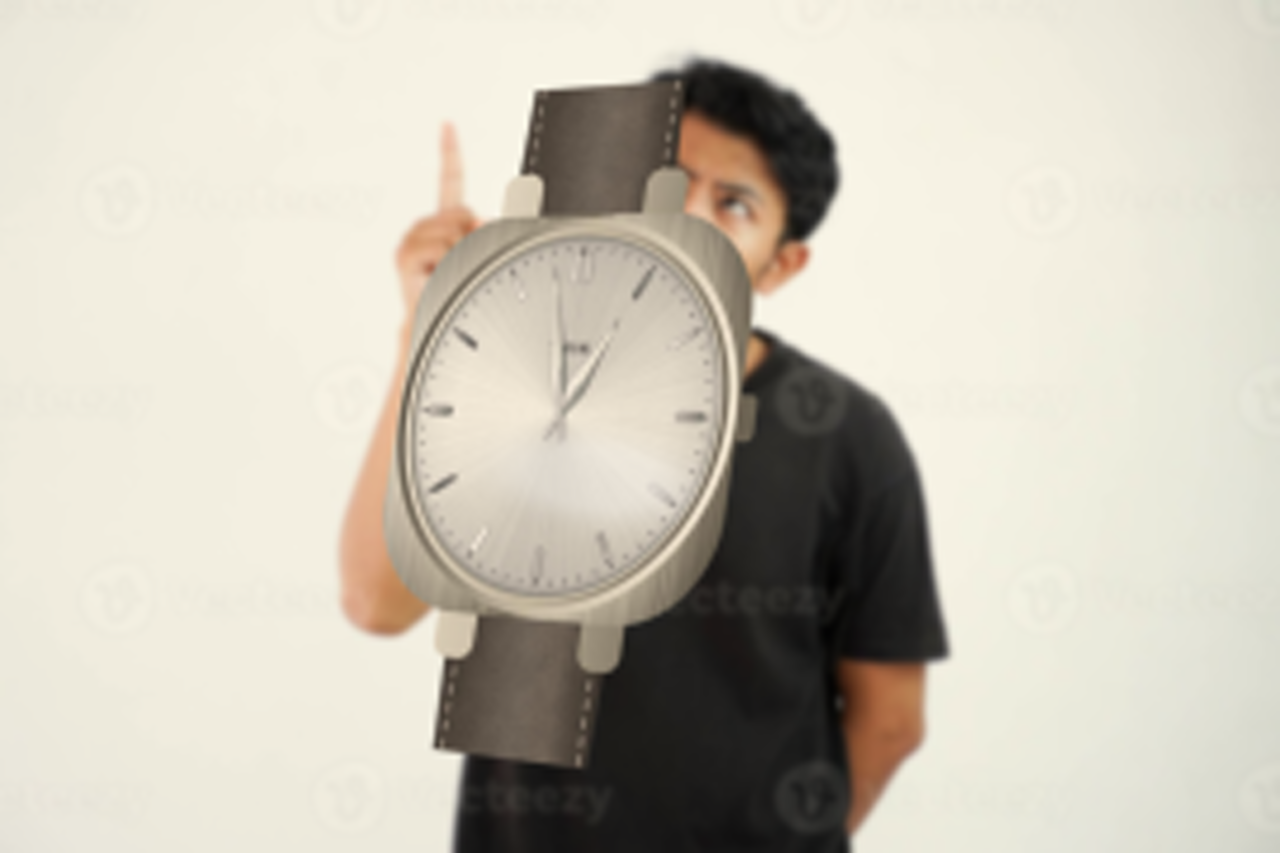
**12:58**
